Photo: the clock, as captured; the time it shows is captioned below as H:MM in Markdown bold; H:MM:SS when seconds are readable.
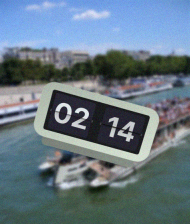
**2:14**
